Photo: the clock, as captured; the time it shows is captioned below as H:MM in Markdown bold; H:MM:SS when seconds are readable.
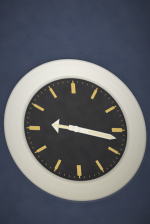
**9:17**
